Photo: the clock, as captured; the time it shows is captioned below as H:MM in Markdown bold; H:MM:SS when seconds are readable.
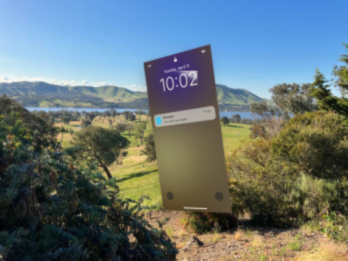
**10:02**
